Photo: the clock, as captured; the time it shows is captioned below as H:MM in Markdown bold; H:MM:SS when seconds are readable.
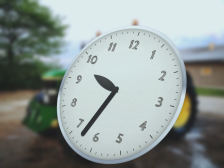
**9:33**
